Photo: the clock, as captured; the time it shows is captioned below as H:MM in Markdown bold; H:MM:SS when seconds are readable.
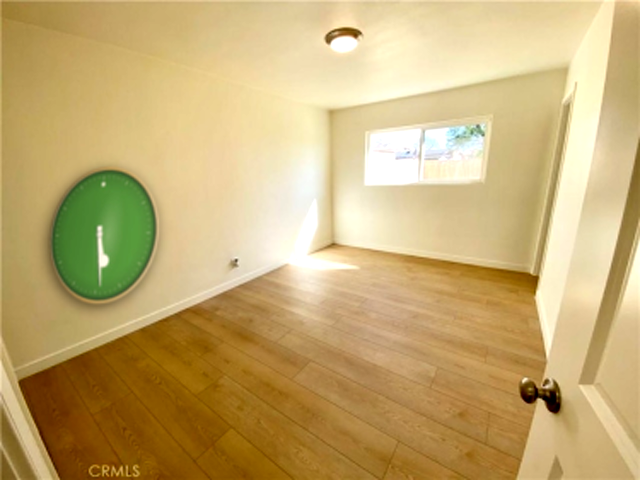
**5:29**
